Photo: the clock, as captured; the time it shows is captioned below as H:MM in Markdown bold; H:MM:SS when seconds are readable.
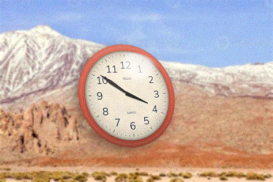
**3:51**
